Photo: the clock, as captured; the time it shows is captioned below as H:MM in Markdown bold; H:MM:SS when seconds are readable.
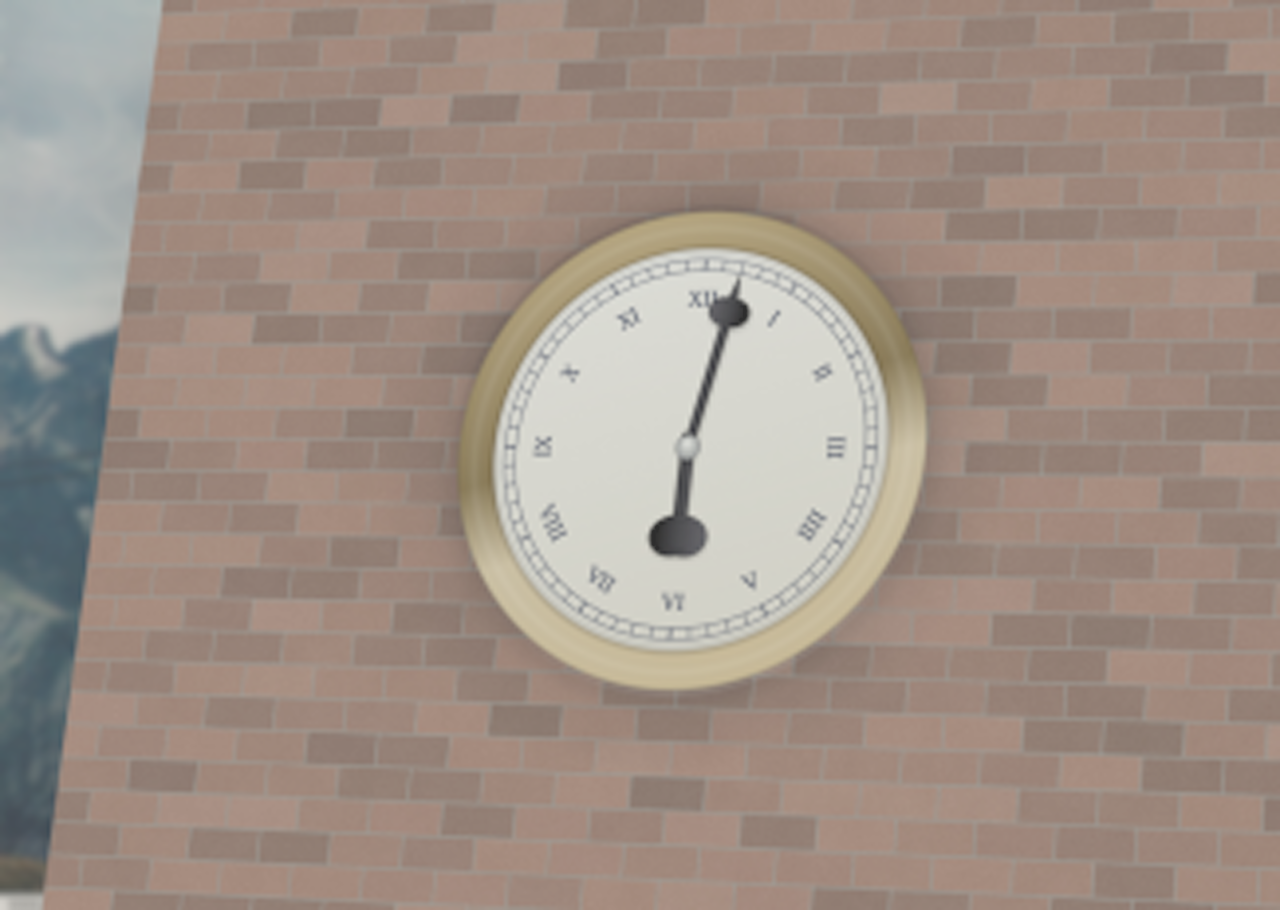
**6:02**
